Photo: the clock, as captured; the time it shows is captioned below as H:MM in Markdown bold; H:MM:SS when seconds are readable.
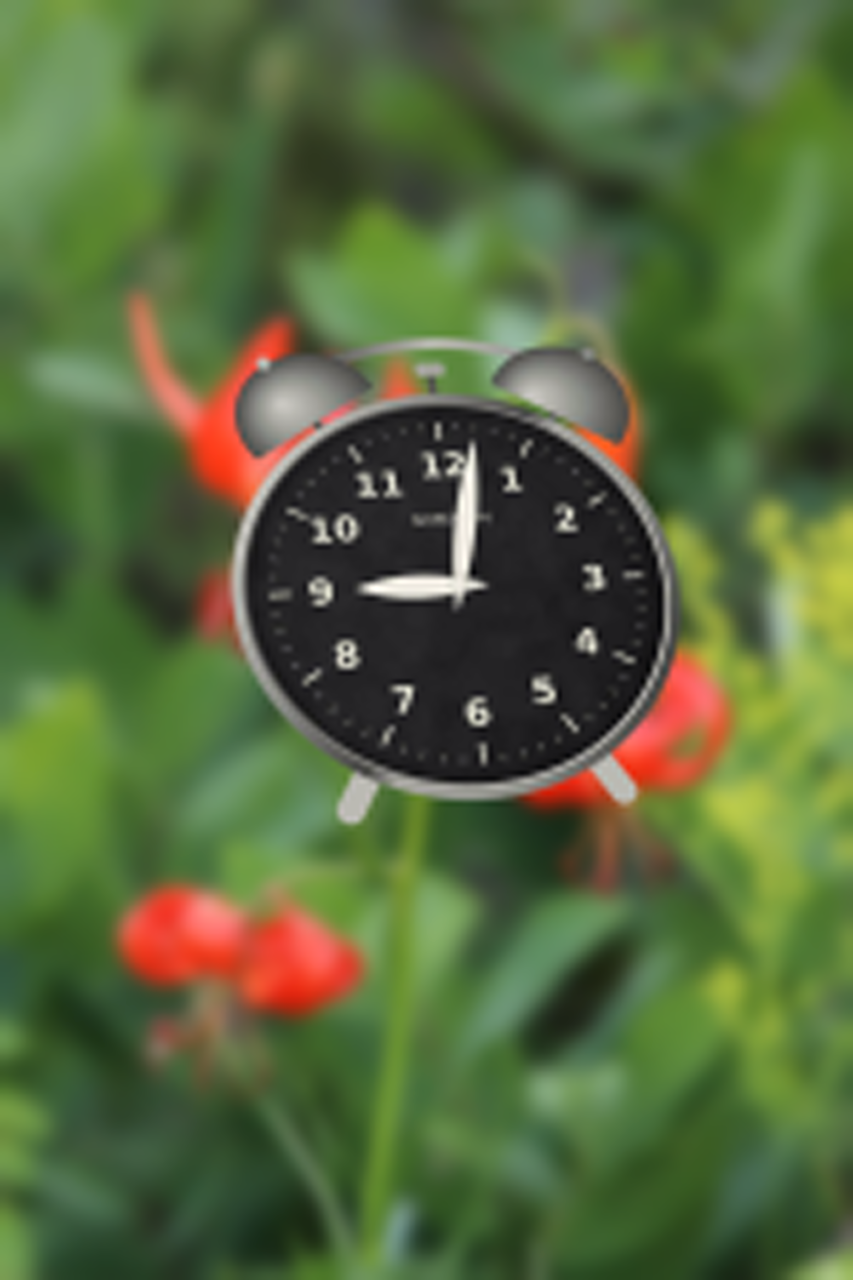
**9:02**
